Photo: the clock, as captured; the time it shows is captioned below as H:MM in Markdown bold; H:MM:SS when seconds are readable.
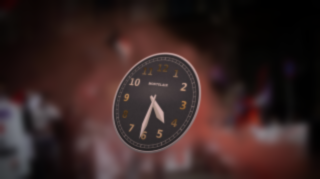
**4:31**
